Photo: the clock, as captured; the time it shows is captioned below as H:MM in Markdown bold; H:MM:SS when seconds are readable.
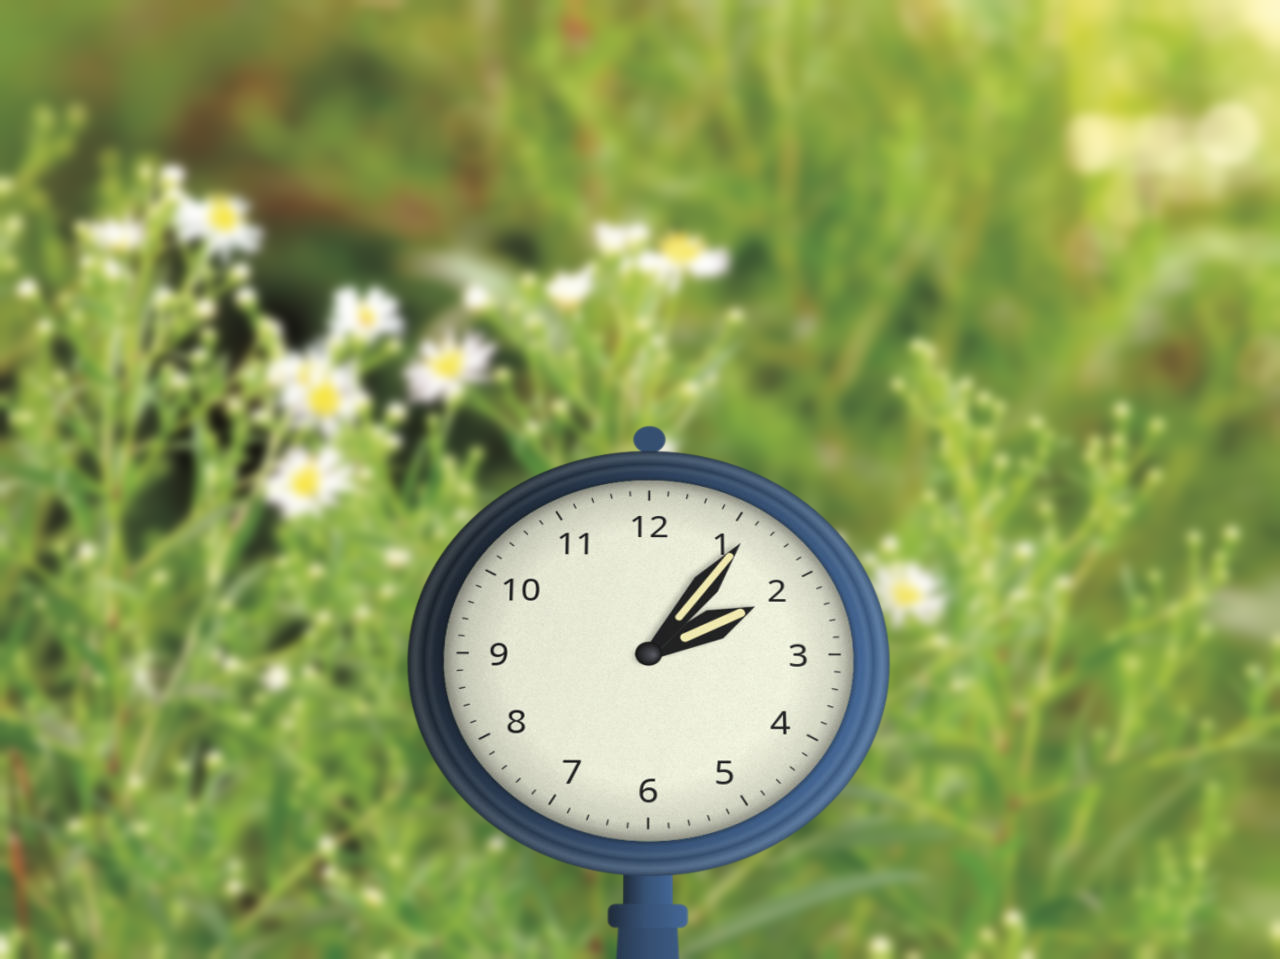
**2:06**
